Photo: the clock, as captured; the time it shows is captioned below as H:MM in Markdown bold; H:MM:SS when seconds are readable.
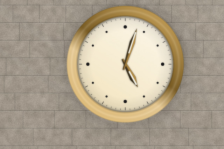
**5:03**
